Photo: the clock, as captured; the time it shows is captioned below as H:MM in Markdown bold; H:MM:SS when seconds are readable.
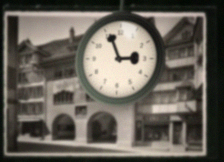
**2:56**
